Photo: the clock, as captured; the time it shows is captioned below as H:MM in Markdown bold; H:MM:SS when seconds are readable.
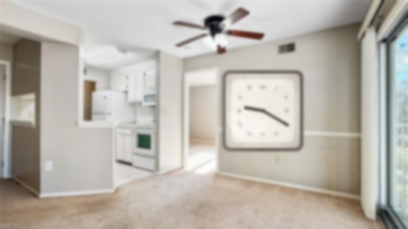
**9:20**
